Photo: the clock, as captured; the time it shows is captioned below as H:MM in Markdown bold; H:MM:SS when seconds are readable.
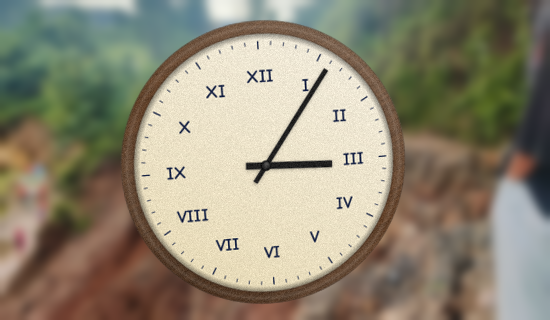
**3:06**
